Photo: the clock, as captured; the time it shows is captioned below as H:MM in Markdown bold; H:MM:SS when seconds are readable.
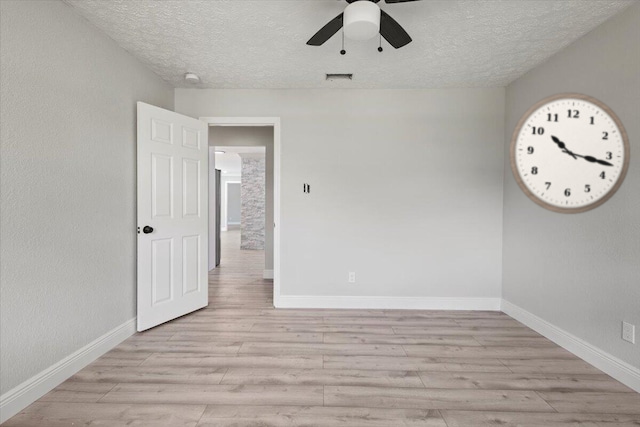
**10:17**
